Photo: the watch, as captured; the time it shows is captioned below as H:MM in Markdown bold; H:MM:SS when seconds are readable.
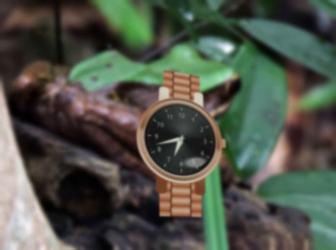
**6:42**
